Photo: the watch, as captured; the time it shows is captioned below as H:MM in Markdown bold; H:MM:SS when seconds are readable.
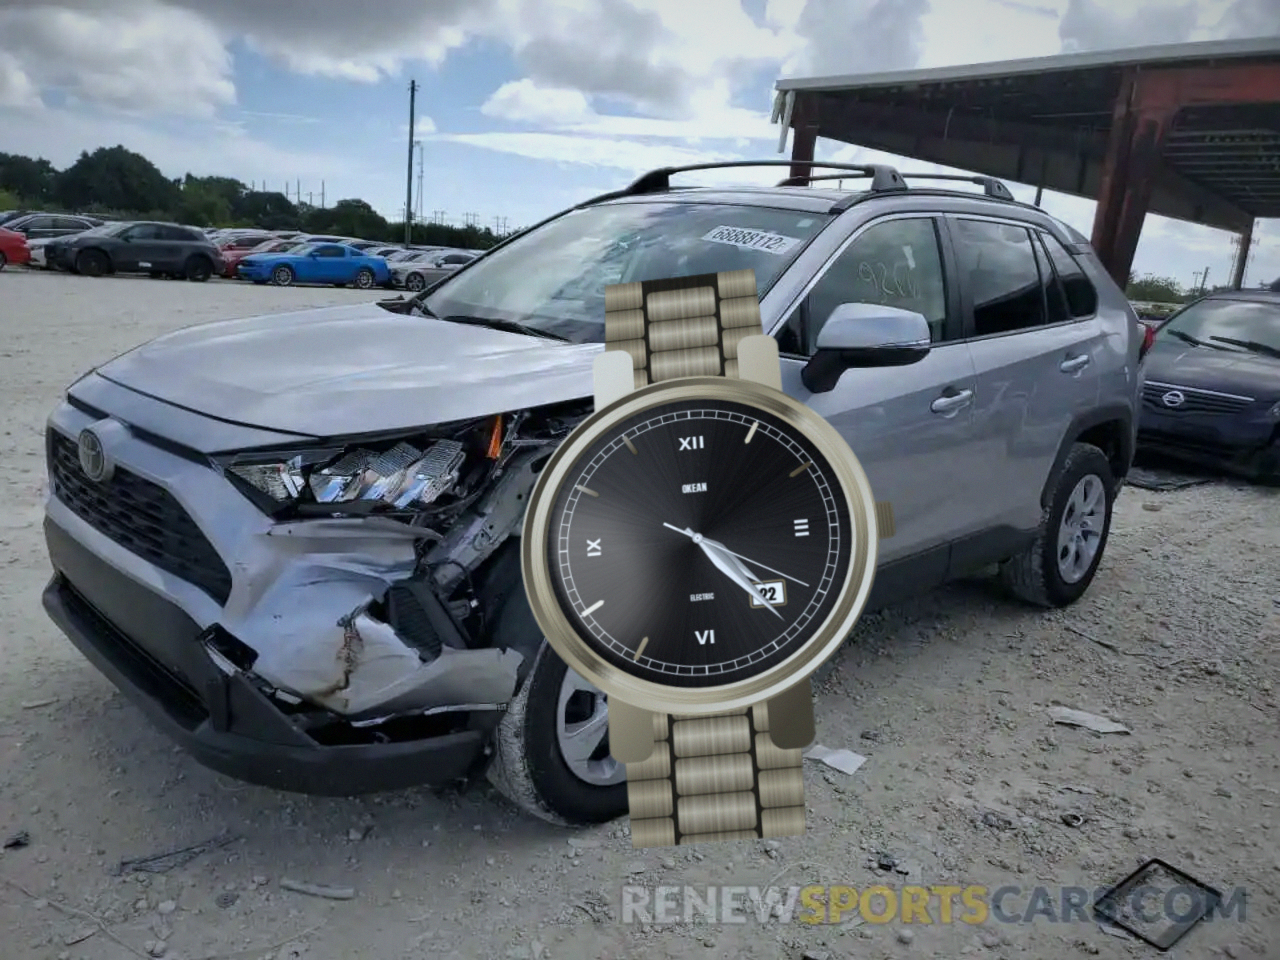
**4:23:20**
